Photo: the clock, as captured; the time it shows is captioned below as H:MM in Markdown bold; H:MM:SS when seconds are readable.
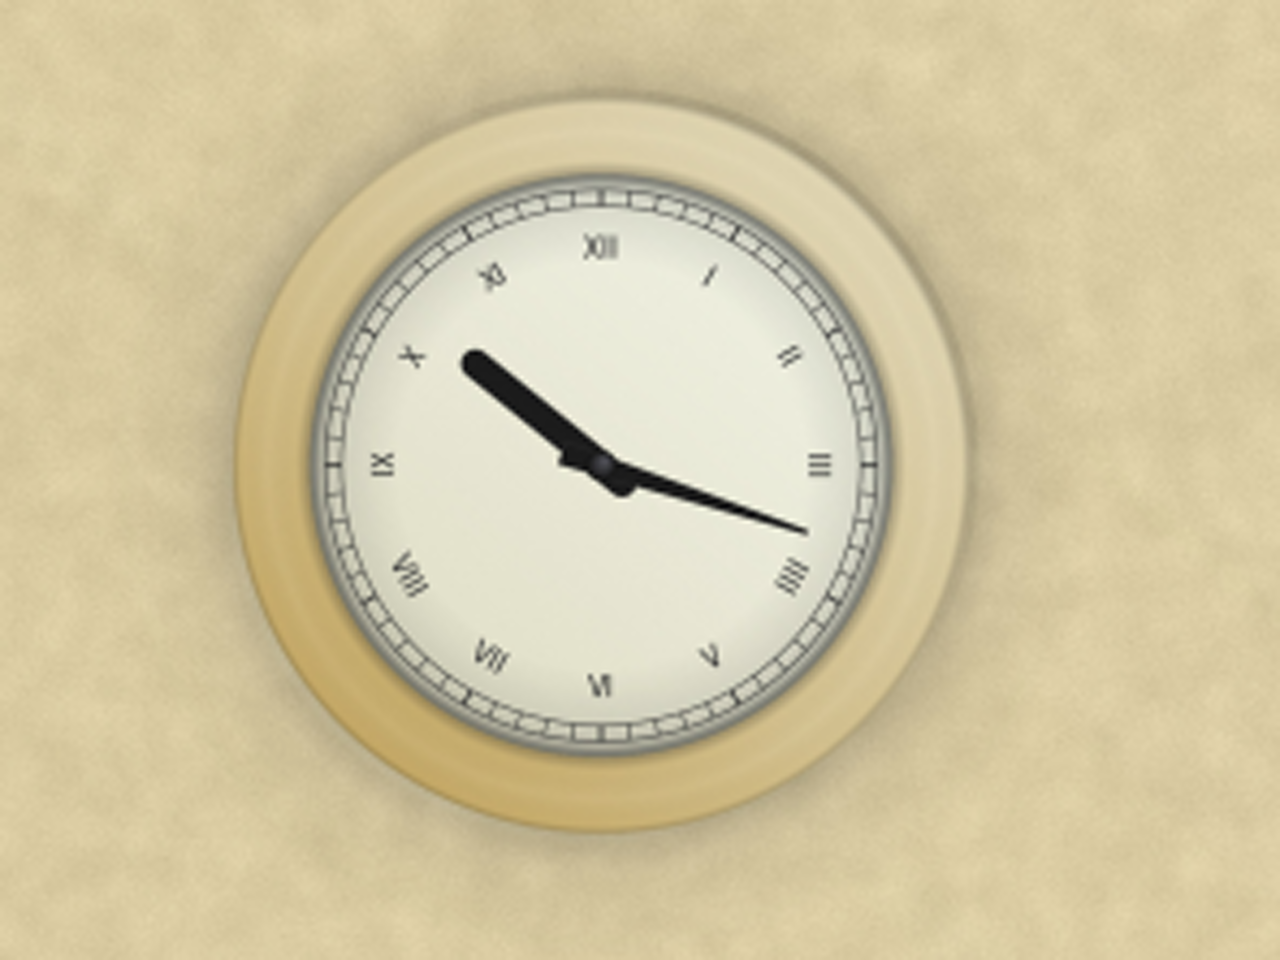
**10:18**
